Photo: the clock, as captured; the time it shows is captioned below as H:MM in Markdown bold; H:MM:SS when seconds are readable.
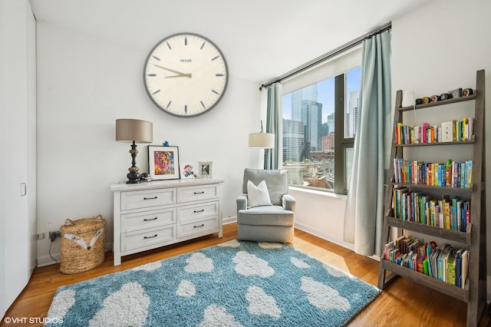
**8:48**
